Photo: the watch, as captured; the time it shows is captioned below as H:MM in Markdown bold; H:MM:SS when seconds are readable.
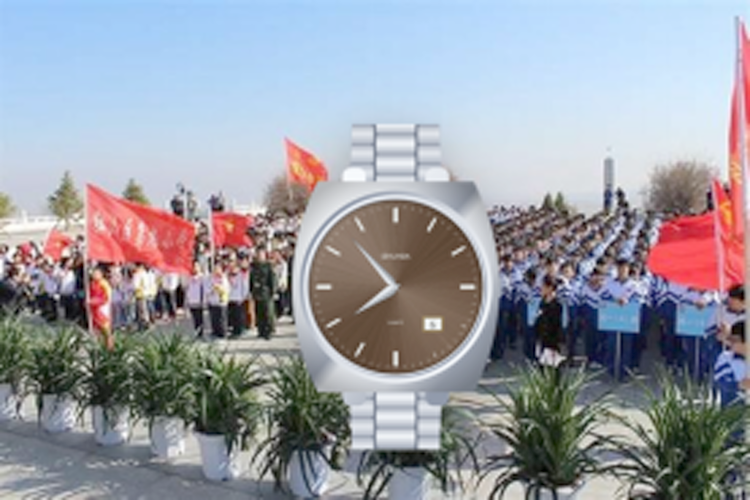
**7:53**
